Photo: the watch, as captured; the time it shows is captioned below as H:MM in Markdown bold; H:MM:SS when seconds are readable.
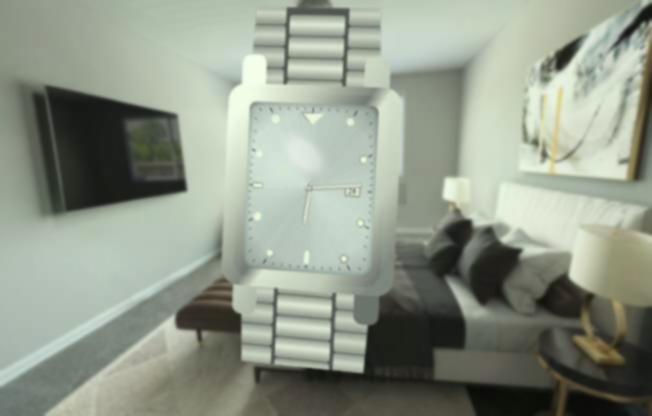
**6:14**
